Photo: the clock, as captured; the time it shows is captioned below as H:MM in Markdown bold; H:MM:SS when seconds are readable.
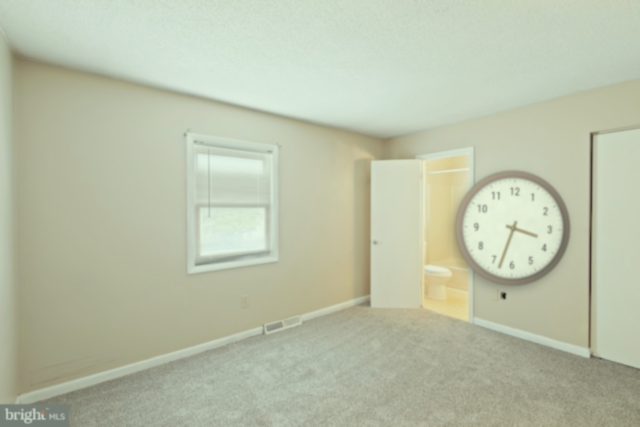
**3:33**
